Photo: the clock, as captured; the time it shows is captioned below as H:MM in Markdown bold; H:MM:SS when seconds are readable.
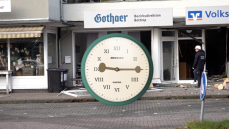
**9:15**
